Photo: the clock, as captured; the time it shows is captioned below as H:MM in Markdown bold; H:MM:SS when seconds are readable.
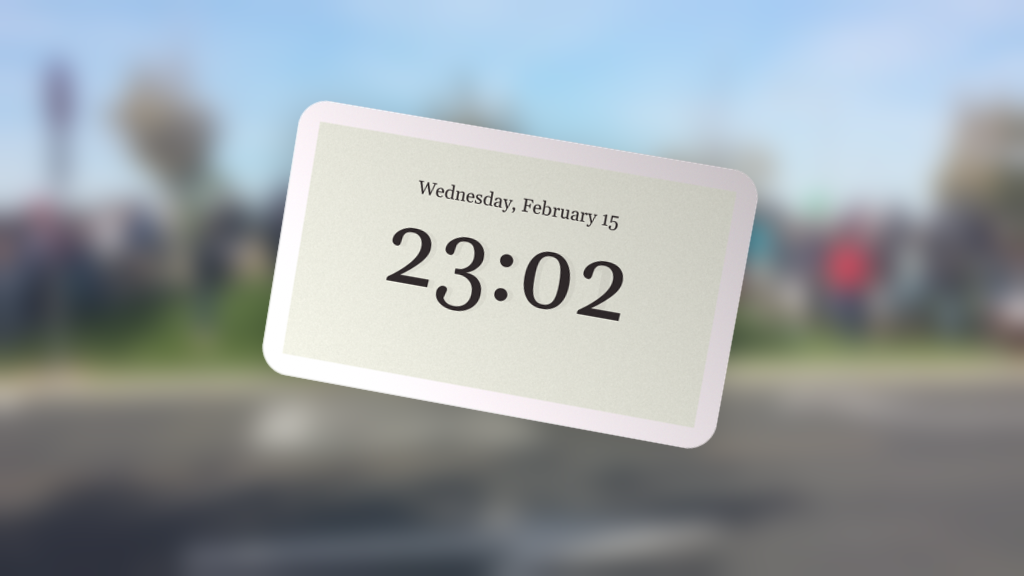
**23:02**
